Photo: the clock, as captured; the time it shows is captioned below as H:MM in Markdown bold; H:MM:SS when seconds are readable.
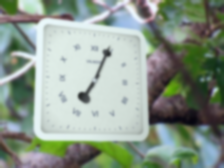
**7:04**
